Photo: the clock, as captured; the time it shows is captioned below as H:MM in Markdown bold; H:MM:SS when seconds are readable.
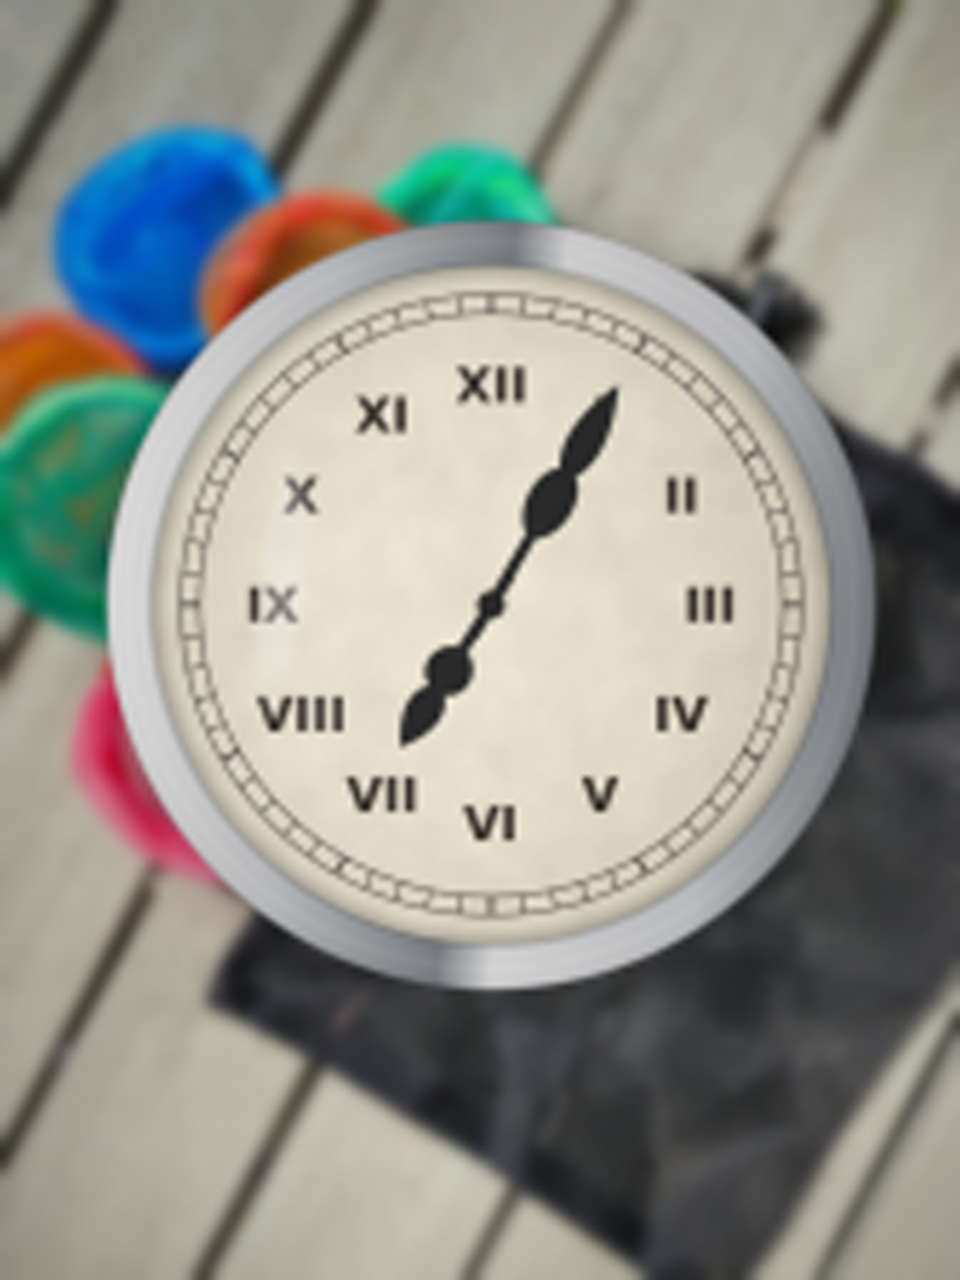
**7:05**
